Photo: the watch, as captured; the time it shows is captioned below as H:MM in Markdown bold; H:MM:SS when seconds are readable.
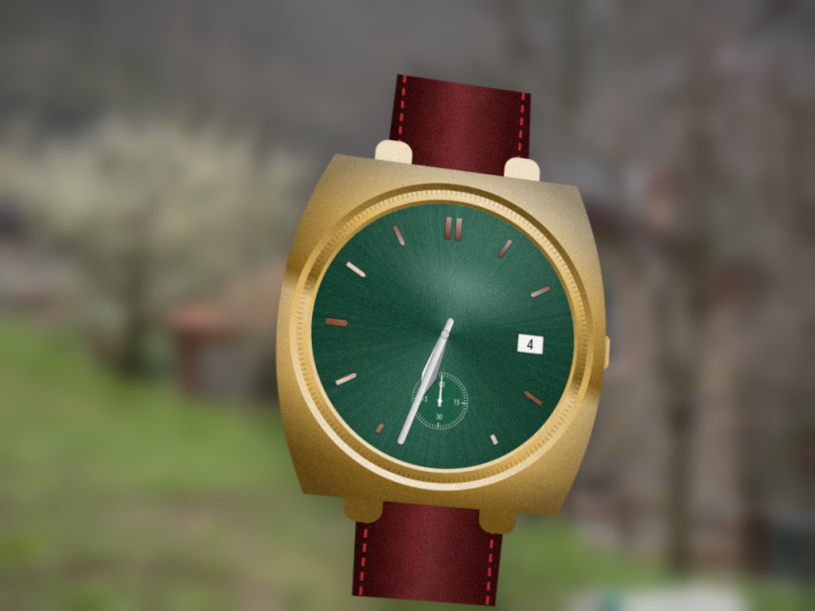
**6:33**
